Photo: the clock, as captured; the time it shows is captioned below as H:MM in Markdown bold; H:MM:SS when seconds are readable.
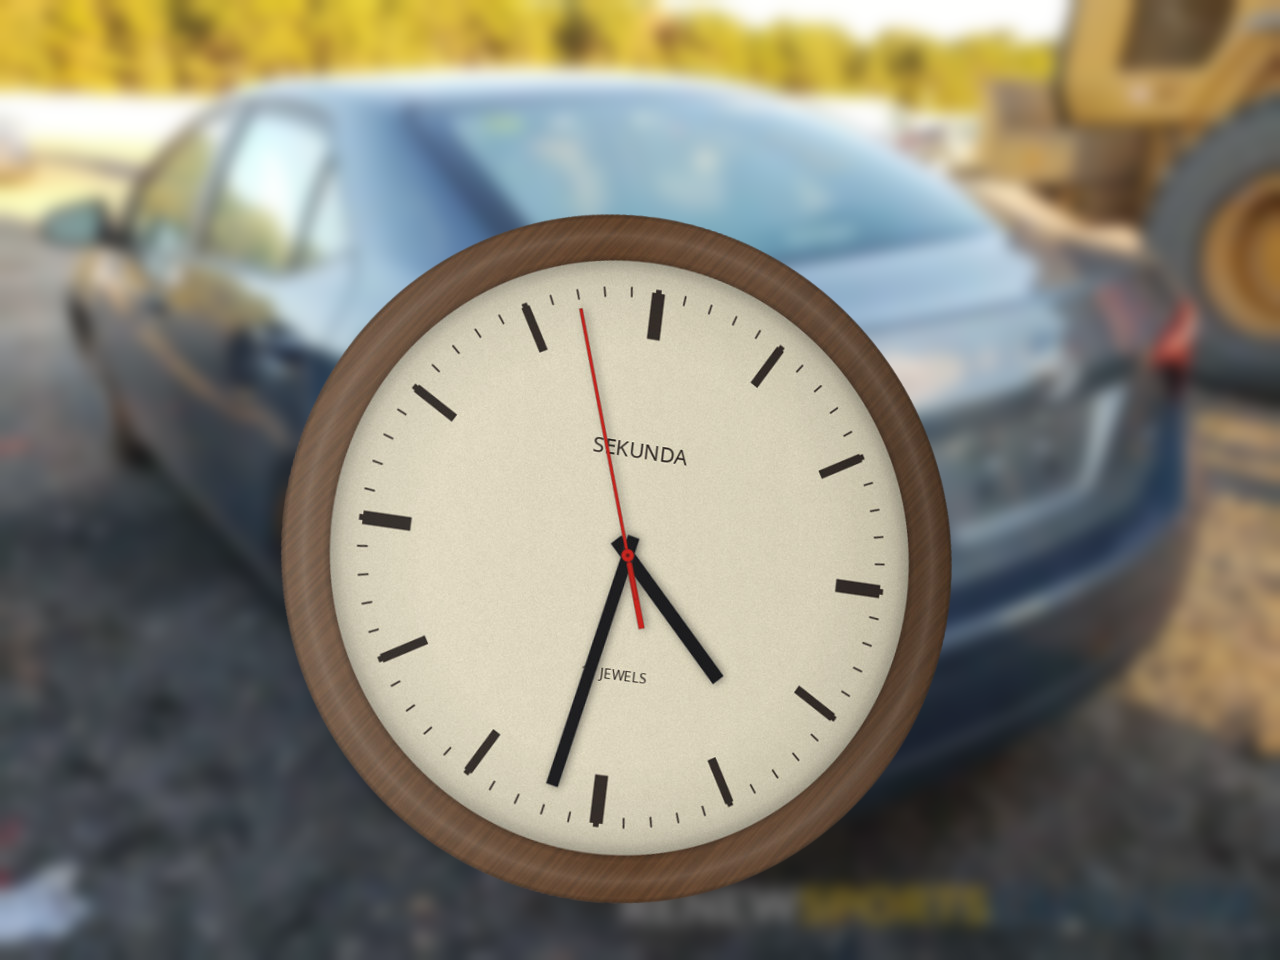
**4:31:57**
